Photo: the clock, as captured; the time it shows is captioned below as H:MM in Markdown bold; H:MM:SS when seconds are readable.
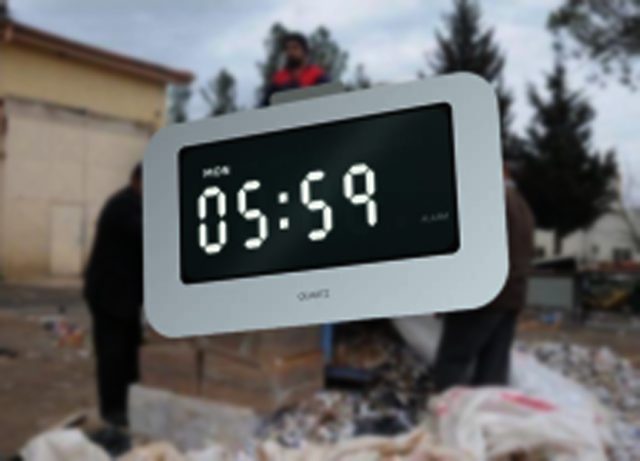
**5:59**
